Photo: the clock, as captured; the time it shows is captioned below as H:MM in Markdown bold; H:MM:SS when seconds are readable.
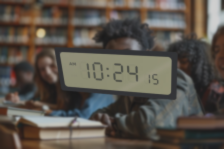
**10:24:15**
